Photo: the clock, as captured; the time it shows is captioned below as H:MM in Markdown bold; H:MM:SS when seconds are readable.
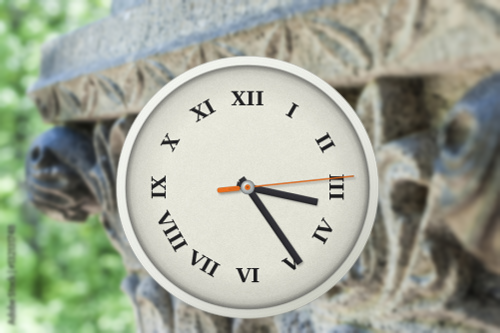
**3:24:14**
